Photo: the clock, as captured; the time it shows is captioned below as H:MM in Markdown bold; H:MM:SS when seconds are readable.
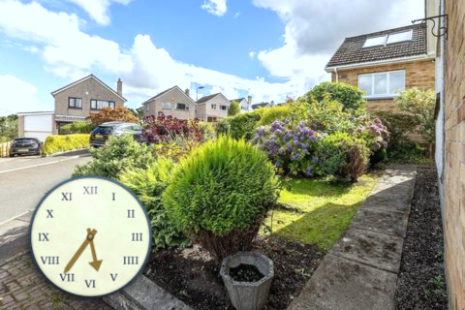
**5:36**
